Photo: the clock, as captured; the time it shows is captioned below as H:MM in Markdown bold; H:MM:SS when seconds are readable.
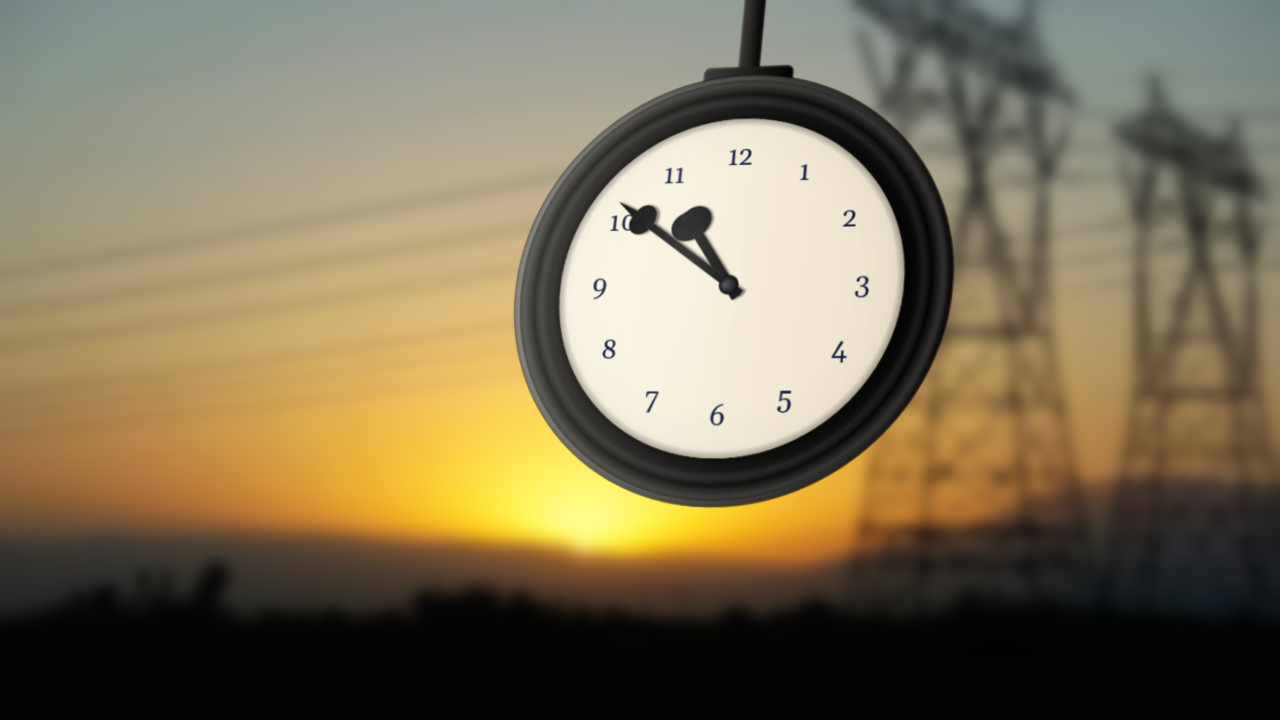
**10:51**
